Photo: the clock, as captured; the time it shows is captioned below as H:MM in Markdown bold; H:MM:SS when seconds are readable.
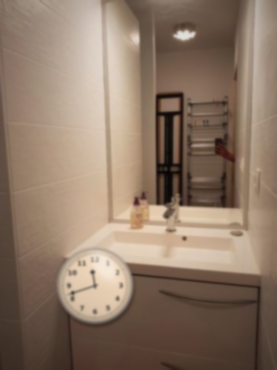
**11:42**
